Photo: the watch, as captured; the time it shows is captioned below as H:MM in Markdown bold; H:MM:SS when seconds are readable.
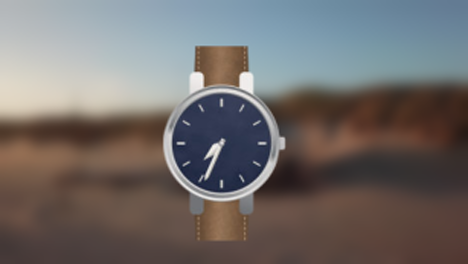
**7:34**
